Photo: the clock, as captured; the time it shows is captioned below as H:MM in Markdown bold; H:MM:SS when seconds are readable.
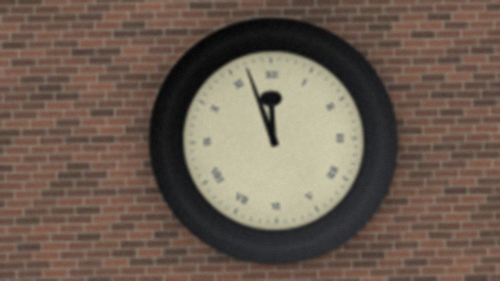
**11:57**
